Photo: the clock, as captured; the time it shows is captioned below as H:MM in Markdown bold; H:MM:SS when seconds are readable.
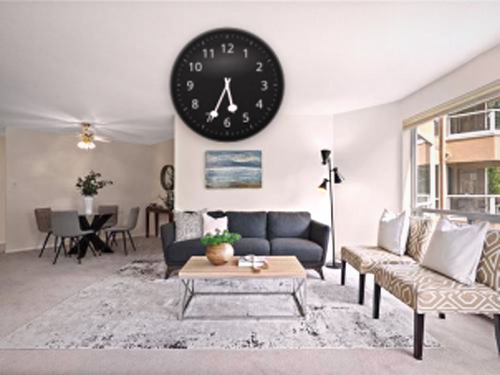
**5:34**
